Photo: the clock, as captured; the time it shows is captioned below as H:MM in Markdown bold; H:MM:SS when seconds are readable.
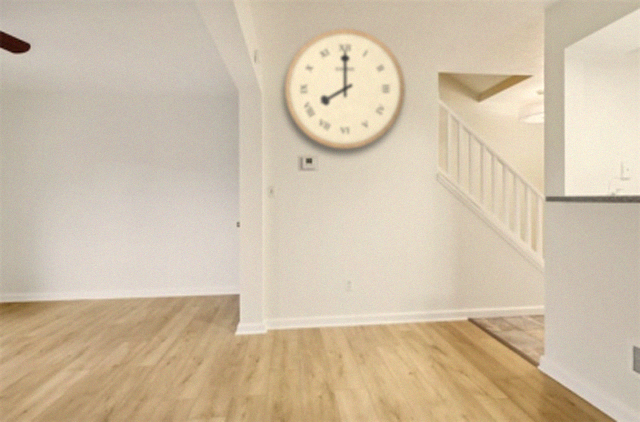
**8:00**
